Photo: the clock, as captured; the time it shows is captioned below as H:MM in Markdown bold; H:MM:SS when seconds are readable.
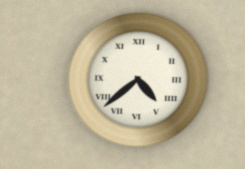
**4:38**
